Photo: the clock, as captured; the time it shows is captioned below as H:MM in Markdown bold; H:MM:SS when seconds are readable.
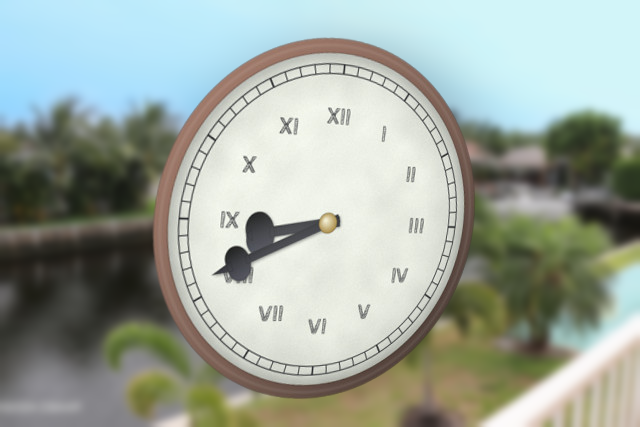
**8:41**
